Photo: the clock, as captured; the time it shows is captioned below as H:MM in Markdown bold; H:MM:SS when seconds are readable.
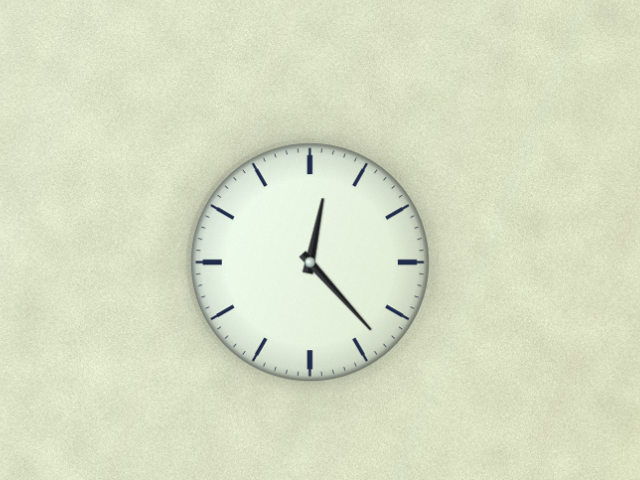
**12:23**
